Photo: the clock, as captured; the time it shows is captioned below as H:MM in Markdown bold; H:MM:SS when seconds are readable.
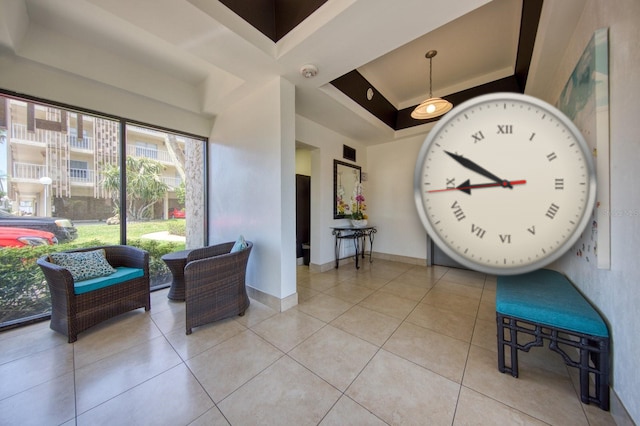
**8:49:44**
